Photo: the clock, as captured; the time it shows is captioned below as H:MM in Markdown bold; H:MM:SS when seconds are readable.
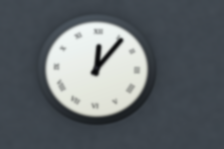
**12:06**
